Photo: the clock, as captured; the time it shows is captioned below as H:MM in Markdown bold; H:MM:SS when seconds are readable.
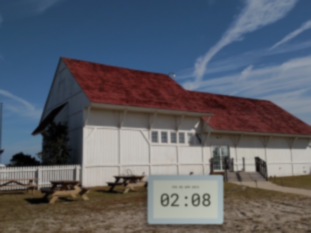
**2:08**
